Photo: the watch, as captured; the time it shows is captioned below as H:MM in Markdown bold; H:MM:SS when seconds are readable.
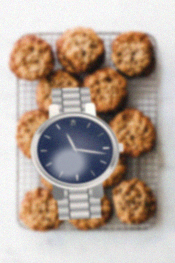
**11:17**
